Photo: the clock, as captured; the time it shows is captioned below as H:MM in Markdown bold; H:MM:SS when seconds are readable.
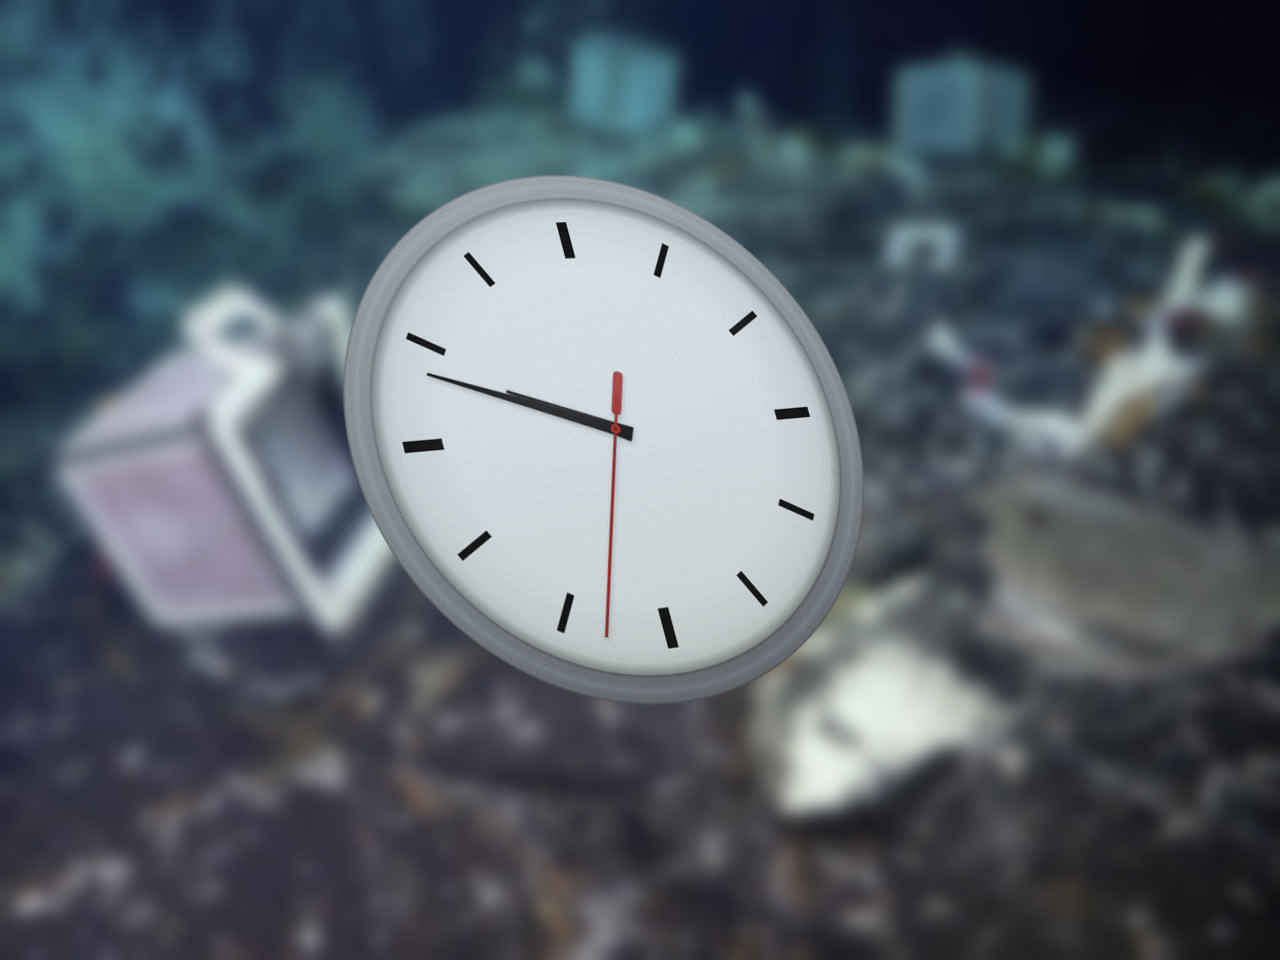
**9:48:33**
